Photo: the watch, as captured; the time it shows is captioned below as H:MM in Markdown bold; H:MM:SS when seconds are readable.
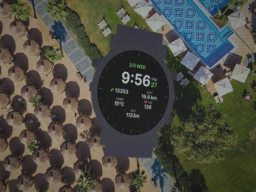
**9:56**
